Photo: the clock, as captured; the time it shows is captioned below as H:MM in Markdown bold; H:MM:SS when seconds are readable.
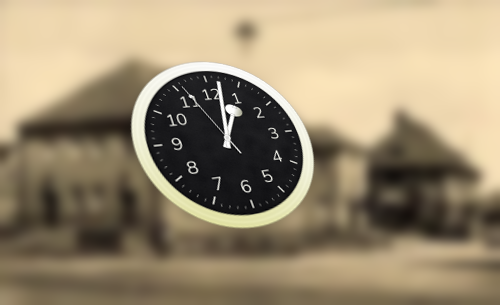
**1:01:56**
